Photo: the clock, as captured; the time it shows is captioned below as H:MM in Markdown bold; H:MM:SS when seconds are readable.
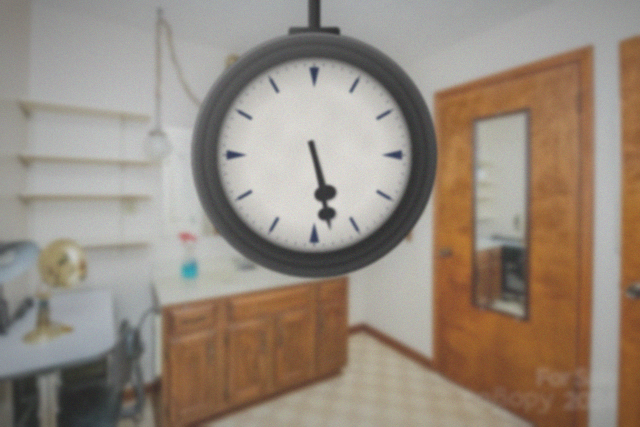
**5:28**
